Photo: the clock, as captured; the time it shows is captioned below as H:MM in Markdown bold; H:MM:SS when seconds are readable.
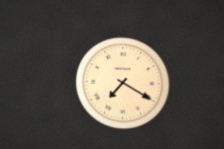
**7:20**
